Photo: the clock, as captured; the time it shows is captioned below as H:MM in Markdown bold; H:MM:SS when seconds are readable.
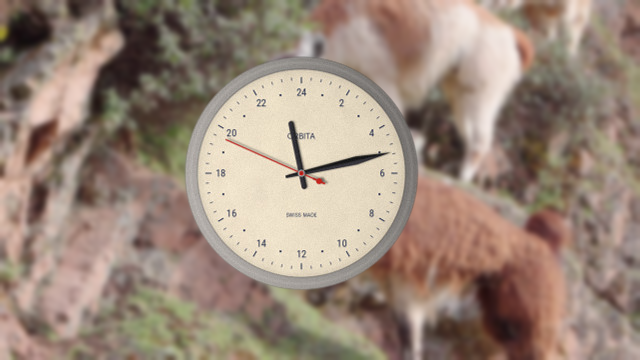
**23:12:49**
